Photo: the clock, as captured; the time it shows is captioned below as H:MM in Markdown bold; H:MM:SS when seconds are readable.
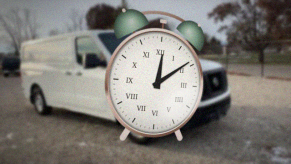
**12:09**
